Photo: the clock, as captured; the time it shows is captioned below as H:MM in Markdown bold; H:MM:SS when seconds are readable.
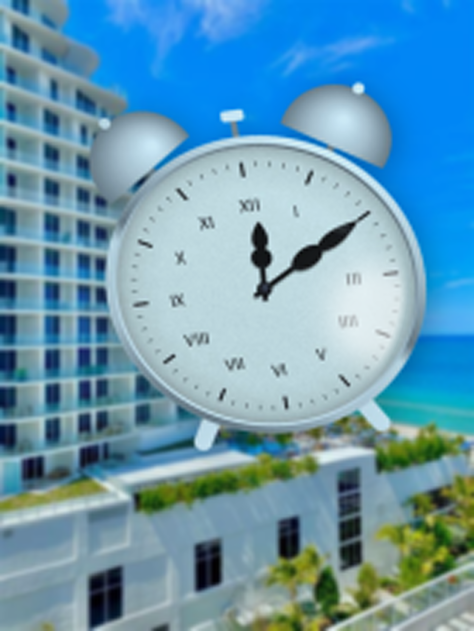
**12:10**
